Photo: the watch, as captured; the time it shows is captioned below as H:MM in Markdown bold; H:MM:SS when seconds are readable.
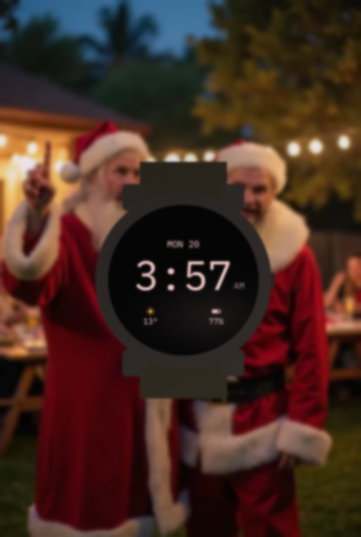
**3:57**
